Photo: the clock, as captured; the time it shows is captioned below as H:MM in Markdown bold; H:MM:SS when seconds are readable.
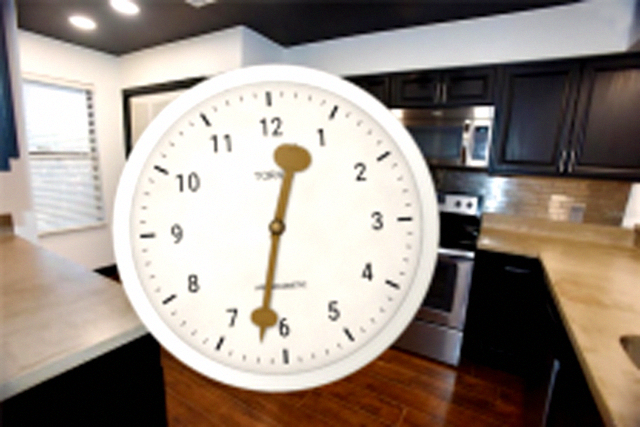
**12:32**
